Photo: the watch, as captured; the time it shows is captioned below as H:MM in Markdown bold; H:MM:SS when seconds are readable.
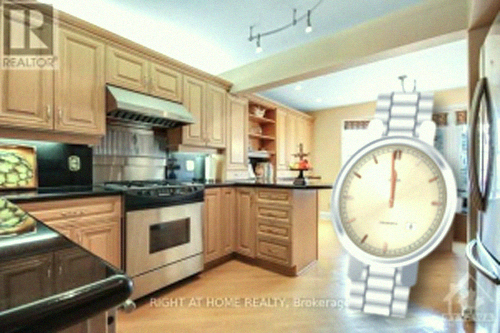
**11:59**
